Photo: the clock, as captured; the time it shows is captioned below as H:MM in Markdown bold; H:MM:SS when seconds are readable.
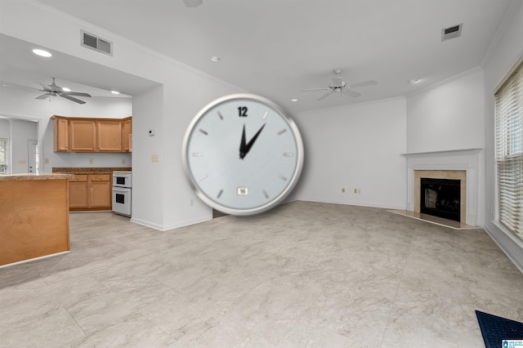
**12:06**
